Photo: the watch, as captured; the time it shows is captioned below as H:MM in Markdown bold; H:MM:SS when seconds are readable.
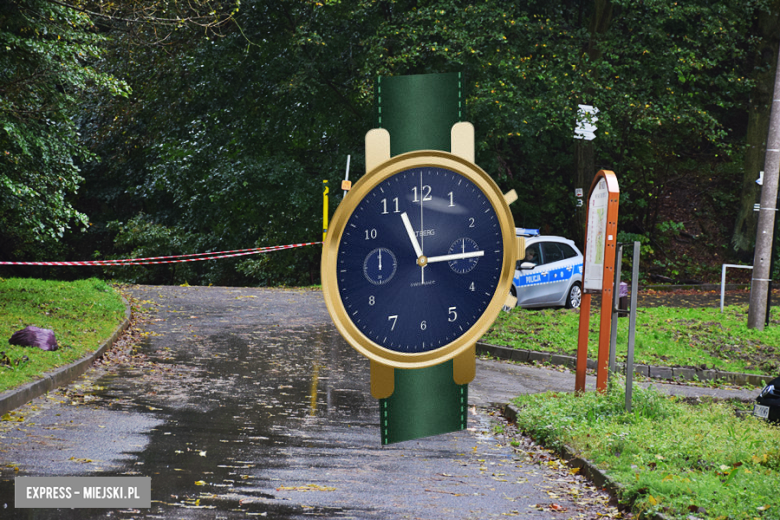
**11:15**
